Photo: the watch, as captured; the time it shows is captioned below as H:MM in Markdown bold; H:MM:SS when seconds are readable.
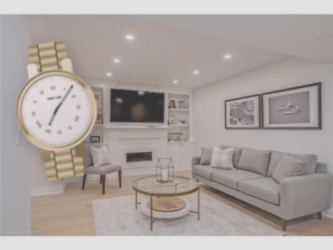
**7:07**
